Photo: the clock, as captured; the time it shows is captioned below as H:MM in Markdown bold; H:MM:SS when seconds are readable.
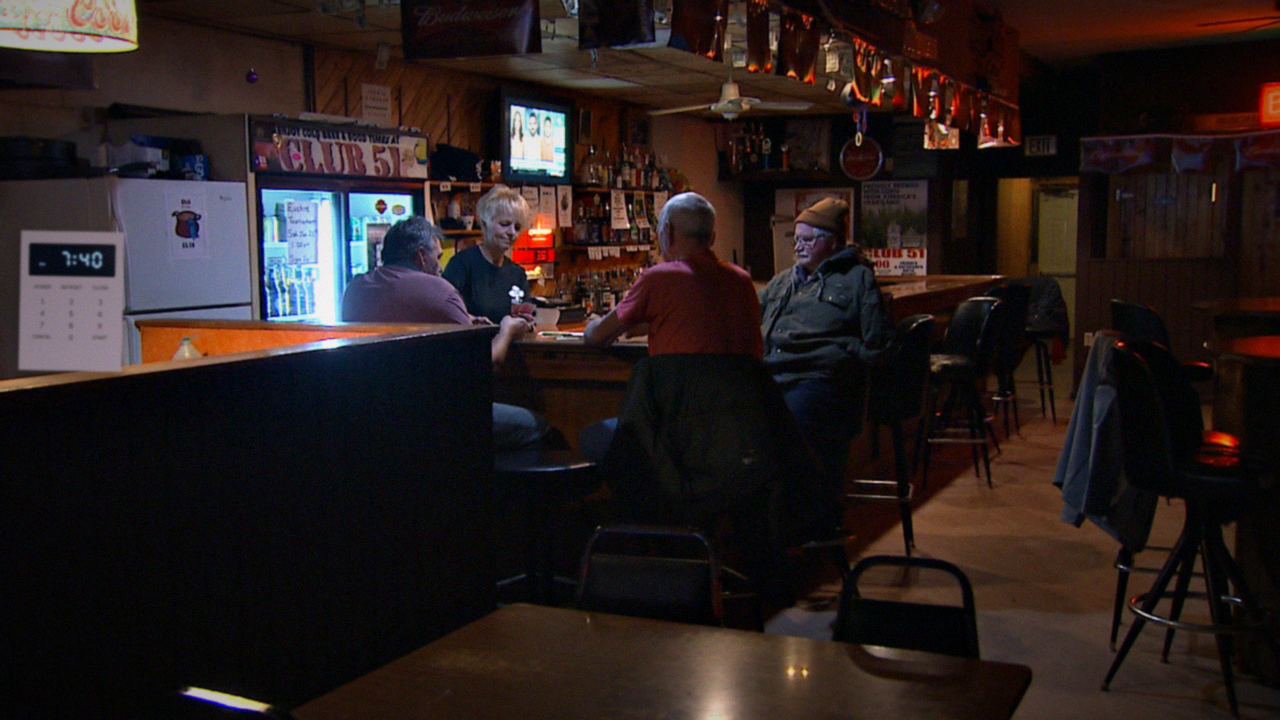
**7:40**
